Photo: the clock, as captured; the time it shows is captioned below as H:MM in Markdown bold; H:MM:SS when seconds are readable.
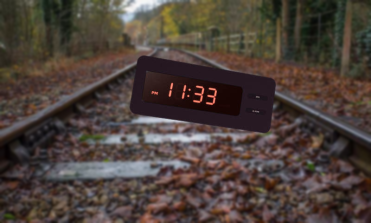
**11:33**
